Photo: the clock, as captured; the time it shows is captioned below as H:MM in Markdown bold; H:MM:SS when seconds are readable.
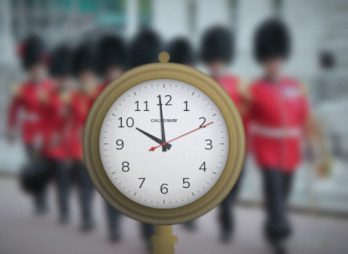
**9:59:11**
